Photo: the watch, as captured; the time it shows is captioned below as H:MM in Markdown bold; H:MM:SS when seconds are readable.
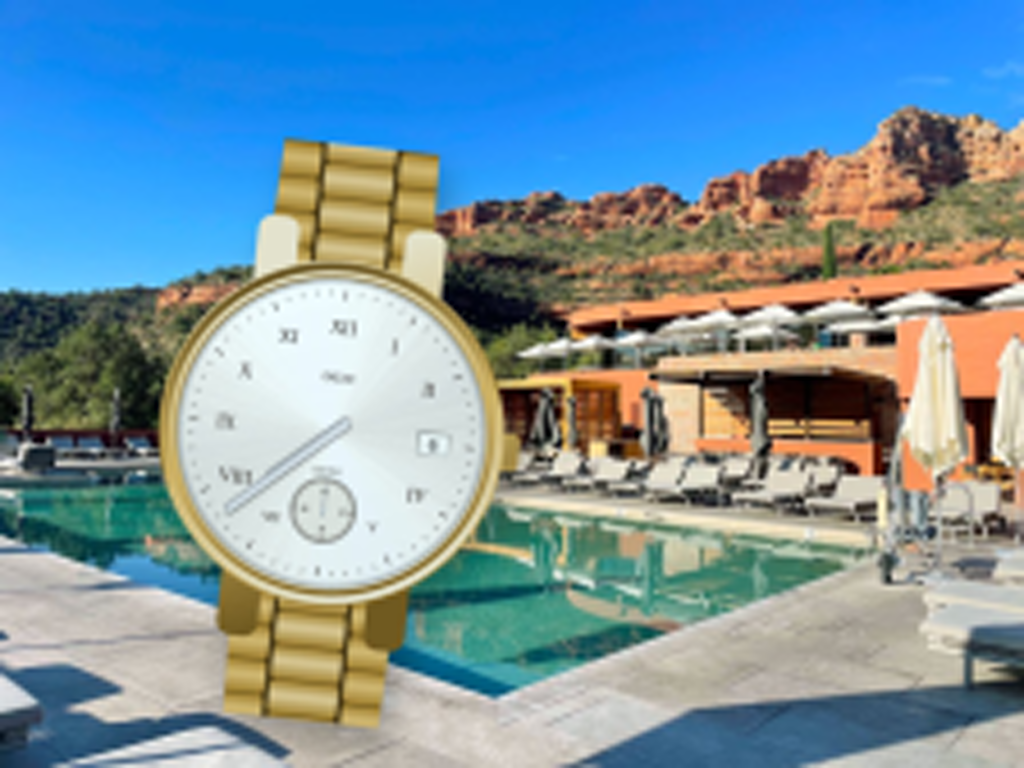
**7:38**
